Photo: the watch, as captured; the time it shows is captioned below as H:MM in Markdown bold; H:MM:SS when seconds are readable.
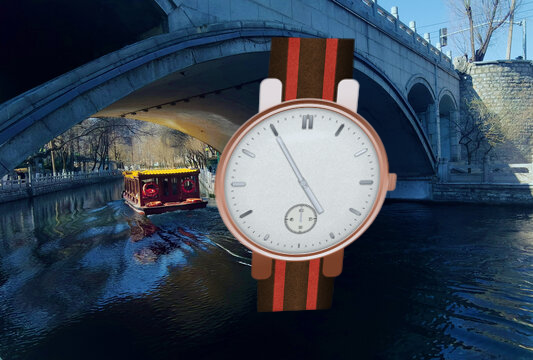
**4:55**
